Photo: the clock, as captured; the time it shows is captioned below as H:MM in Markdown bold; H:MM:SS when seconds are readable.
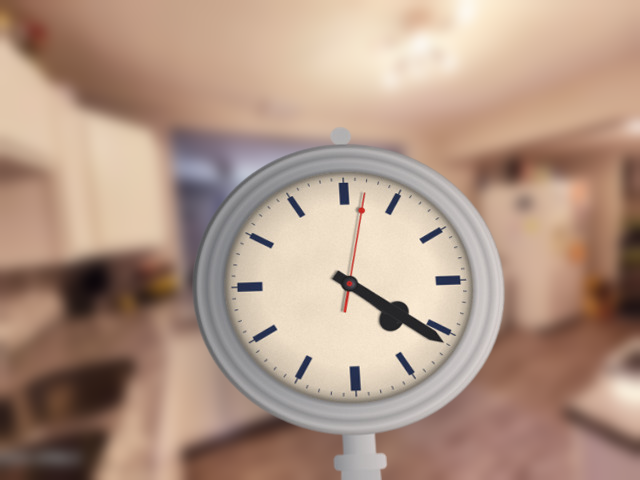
**4:21:02**
